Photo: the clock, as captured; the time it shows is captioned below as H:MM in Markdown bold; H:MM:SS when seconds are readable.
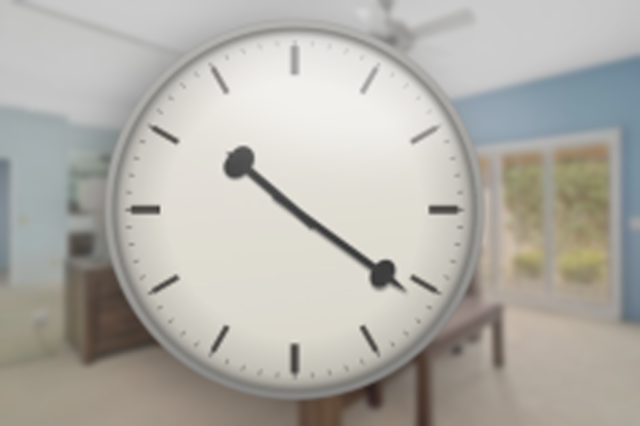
**10:21**
